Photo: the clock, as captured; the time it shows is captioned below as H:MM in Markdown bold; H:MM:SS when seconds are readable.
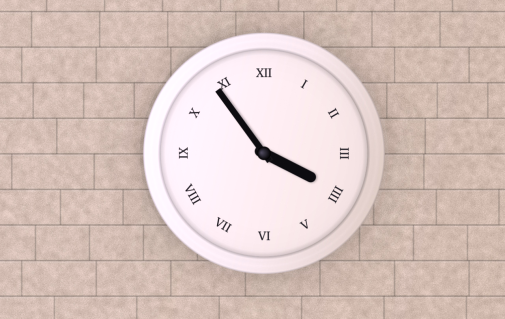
**3:54**
